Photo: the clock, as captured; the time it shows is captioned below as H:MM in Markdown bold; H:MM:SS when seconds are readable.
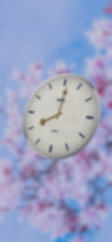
**8:01**
